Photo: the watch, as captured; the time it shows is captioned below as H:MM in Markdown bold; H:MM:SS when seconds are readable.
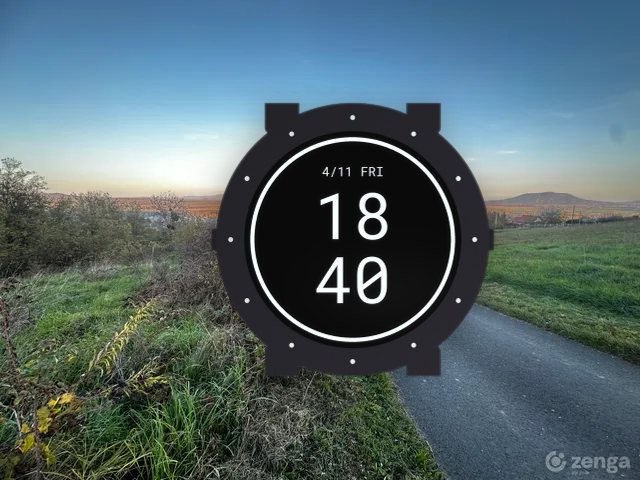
**18:40**
